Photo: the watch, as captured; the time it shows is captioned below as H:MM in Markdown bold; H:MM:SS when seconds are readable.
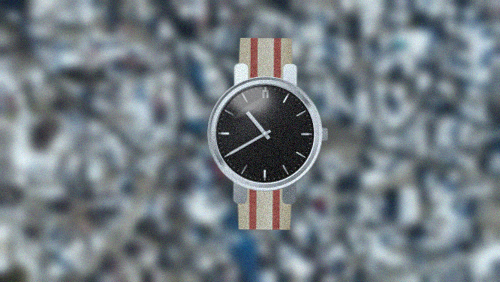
**10:40**
